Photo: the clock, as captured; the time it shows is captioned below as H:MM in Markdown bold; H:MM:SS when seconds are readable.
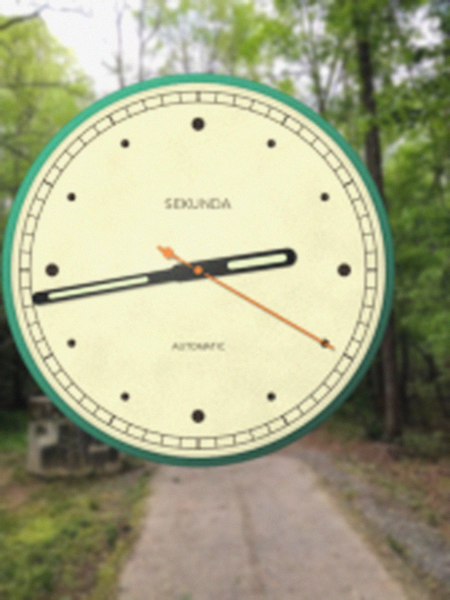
**2:43:20**
